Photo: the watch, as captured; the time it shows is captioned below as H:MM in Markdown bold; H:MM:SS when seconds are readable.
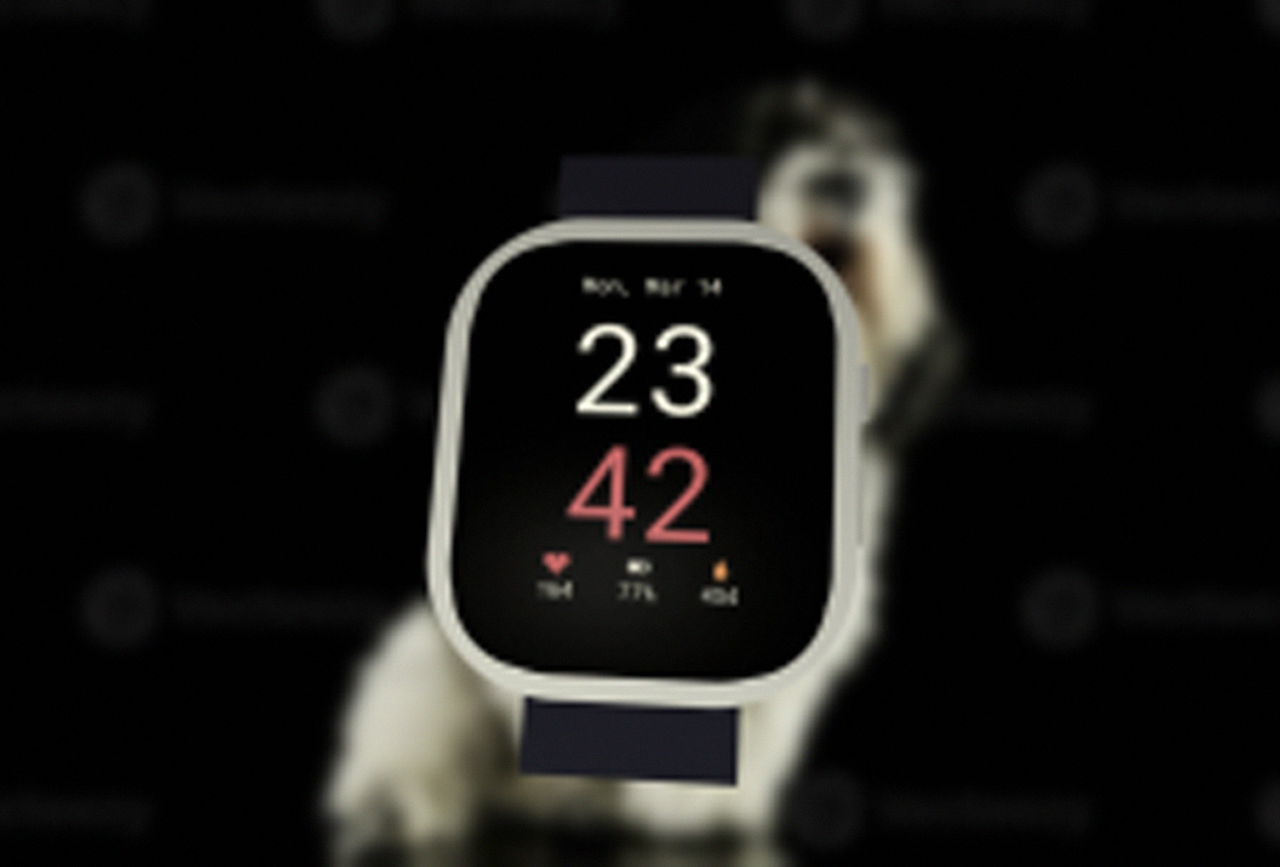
**23:42**
